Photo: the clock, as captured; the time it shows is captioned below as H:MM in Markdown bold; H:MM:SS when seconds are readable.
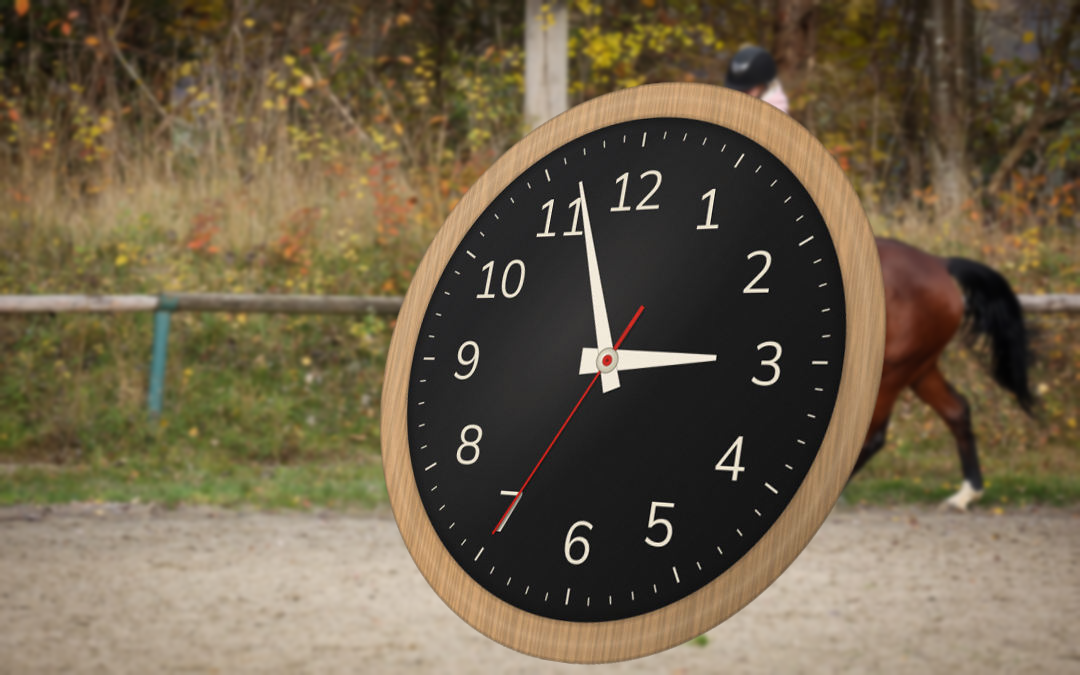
**2:56:35**
